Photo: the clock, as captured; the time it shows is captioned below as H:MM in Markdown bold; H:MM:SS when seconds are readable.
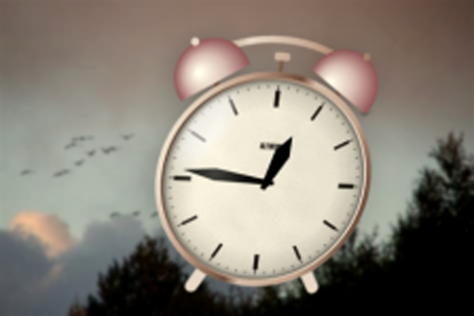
**12:46**
